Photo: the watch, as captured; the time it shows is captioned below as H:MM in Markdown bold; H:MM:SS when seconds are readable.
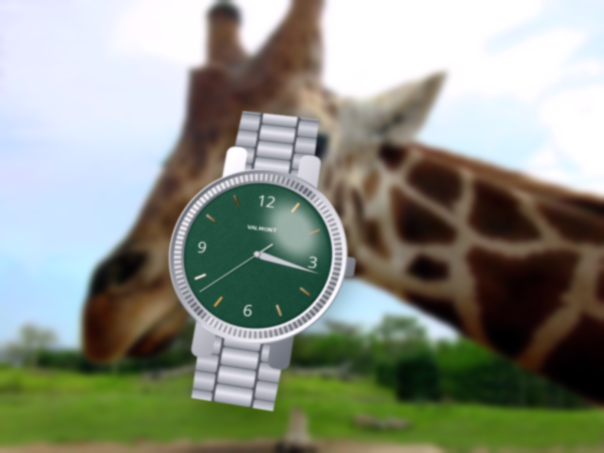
**3:16:38**
